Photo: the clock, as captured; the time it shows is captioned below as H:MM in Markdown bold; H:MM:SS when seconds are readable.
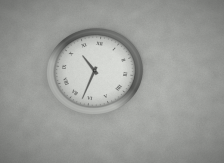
**10:32**
